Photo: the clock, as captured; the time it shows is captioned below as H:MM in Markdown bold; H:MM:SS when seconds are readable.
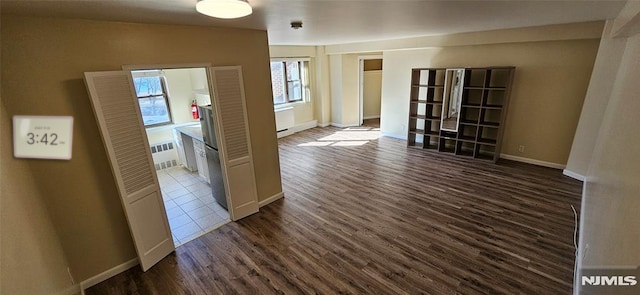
**3:42**
